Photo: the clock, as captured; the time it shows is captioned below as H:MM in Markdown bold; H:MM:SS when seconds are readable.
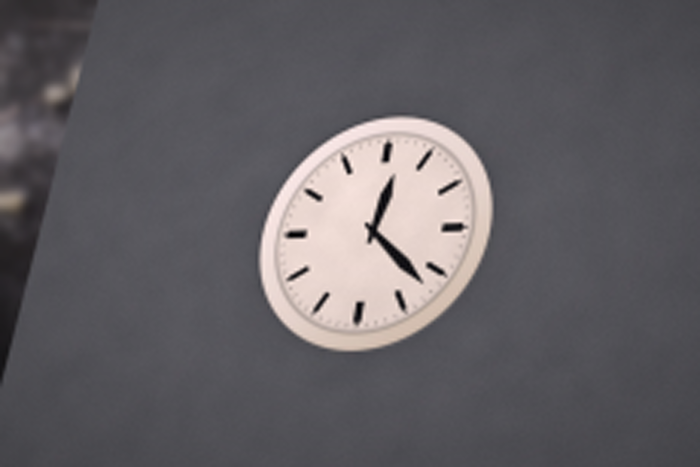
**12:22**
